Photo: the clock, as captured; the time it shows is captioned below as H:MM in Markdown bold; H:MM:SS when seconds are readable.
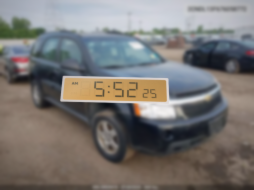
**5:52:25**
